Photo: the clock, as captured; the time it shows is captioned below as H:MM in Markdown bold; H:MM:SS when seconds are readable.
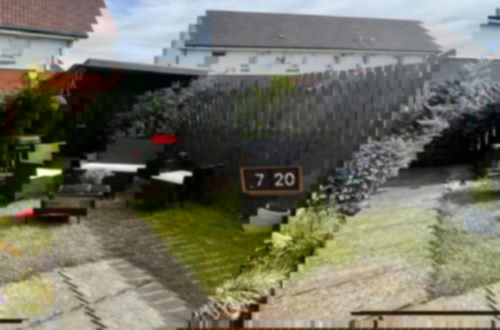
**7:20**
